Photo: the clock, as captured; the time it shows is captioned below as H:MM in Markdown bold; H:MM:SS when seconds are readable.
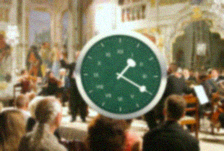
**1:20**
